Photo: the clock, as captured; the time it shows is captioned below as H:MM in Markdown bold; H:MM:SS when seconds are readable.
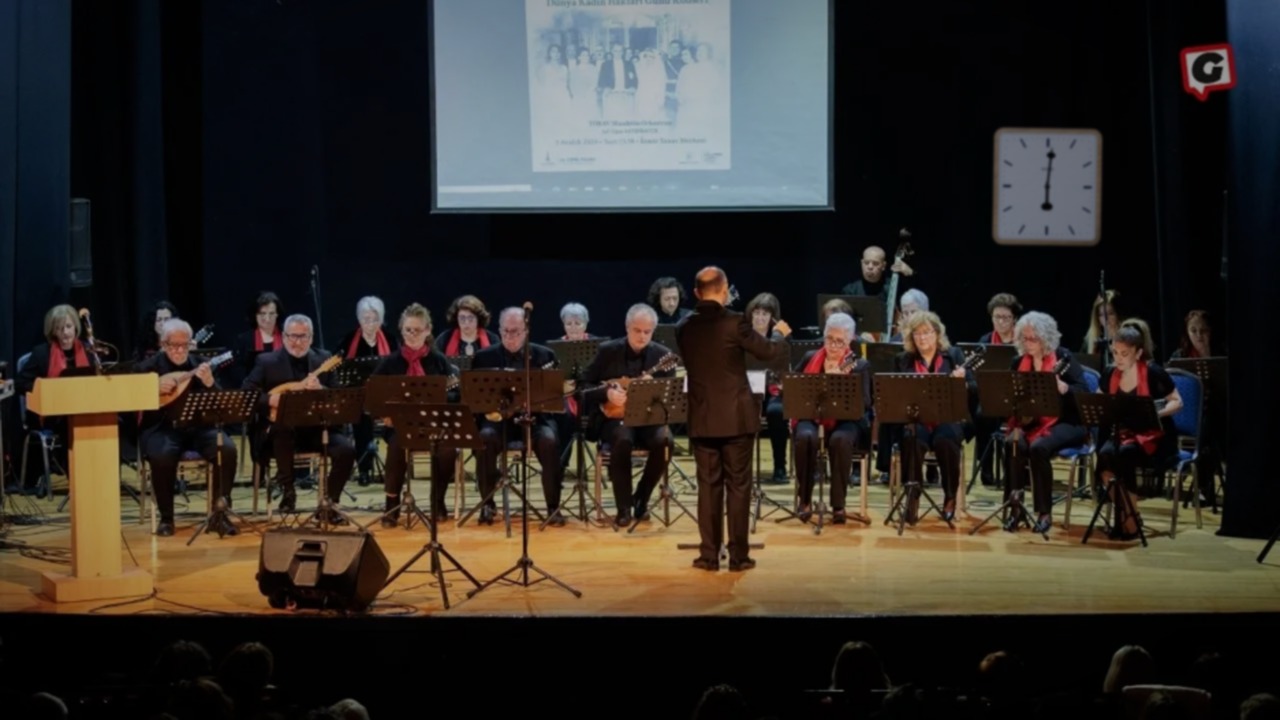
**6:01**
